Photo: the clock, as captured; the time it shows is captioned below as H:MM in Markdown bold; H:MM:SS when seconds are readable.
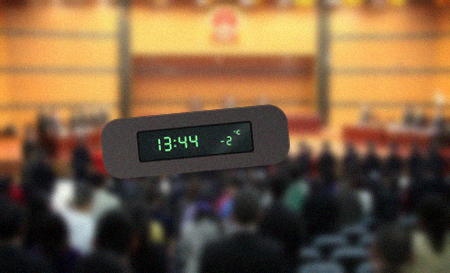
**13:44**
